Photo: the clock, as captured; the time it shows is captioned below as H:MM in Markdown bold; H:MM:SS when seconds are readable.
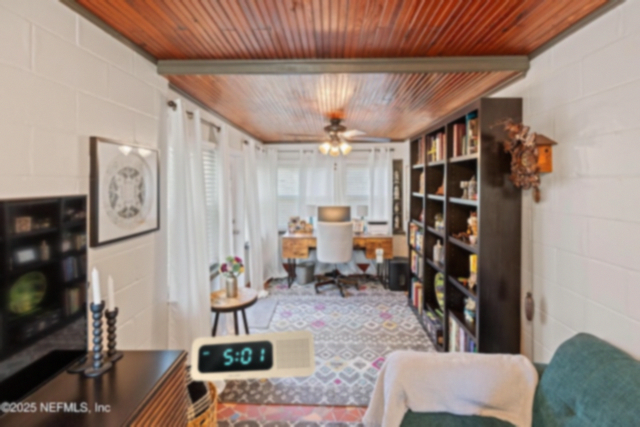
**5:01**
